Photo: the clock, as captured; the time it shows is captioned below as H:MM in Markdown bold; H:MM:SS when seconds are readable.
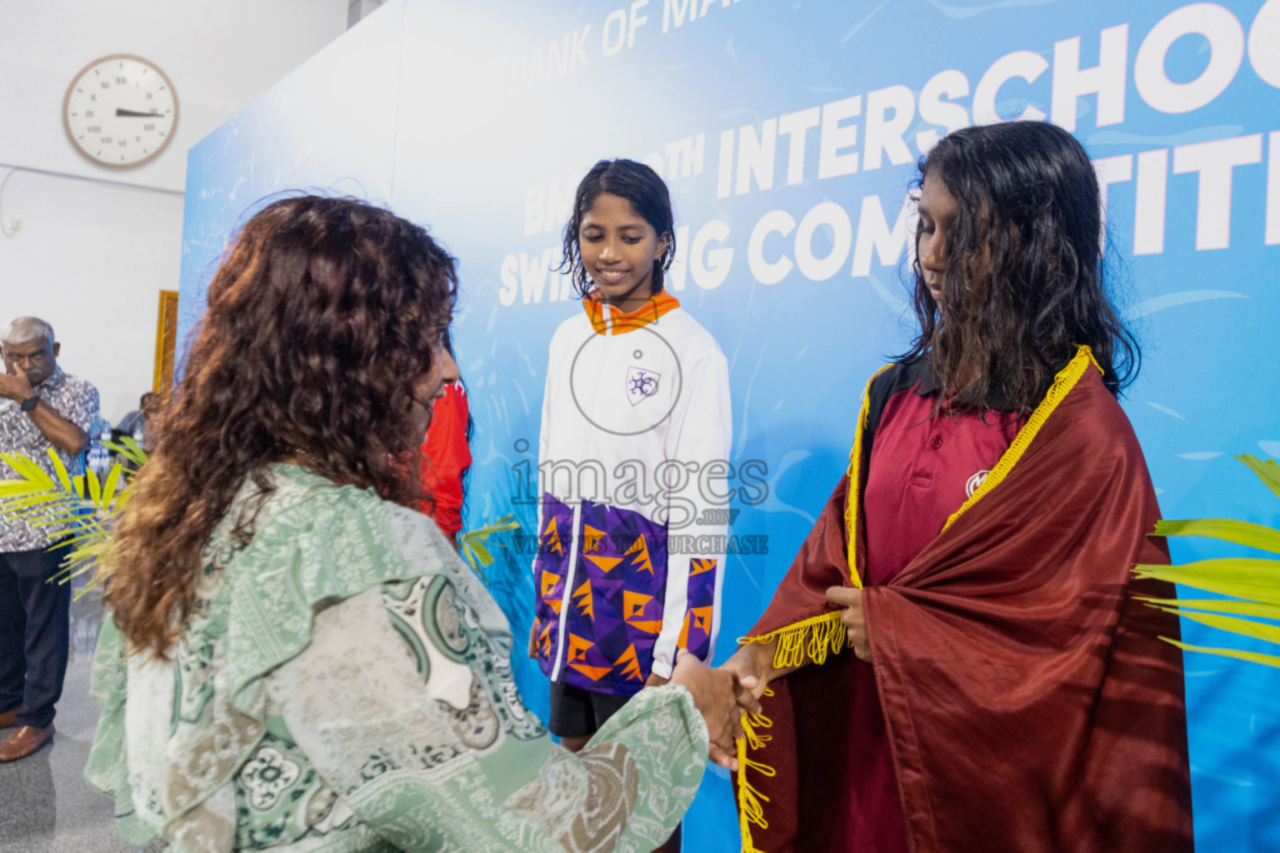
**3:16**
